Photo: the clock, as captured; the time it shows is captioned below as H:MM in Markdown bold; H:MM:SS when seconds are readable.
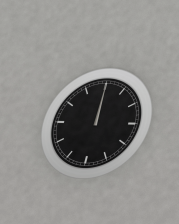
**12:00**
